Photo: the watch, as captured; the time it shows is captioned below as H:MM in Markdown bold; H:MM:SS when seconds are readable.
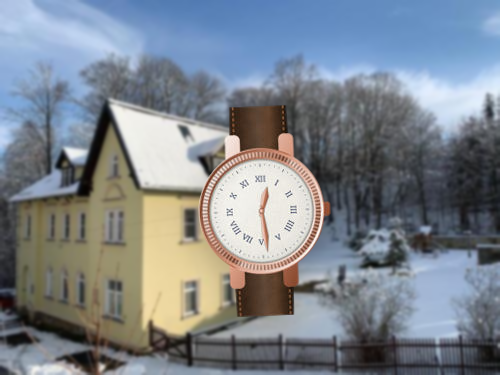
**12:29**
